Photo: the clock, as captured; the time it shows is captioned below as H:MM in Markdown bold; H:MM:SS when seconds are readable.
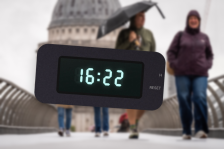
**16:22**
